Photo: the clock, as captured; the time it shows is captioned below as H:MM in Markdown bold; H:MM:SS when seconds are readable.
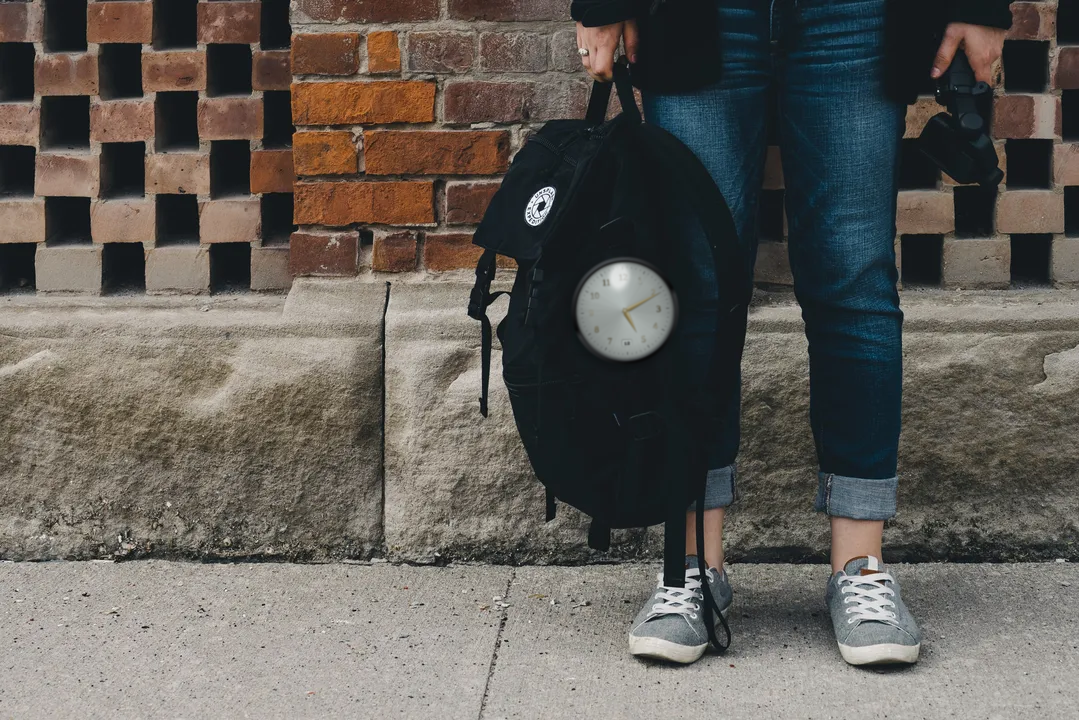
**5:11**
